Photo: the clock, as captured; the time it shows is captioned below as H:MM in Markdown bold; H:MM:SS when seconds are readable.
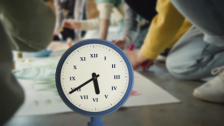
**5:40**
